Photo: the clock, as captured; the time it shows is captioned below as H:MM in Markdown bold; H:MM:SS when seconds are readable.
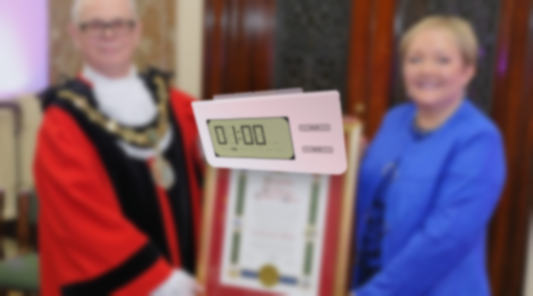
**1:00**
